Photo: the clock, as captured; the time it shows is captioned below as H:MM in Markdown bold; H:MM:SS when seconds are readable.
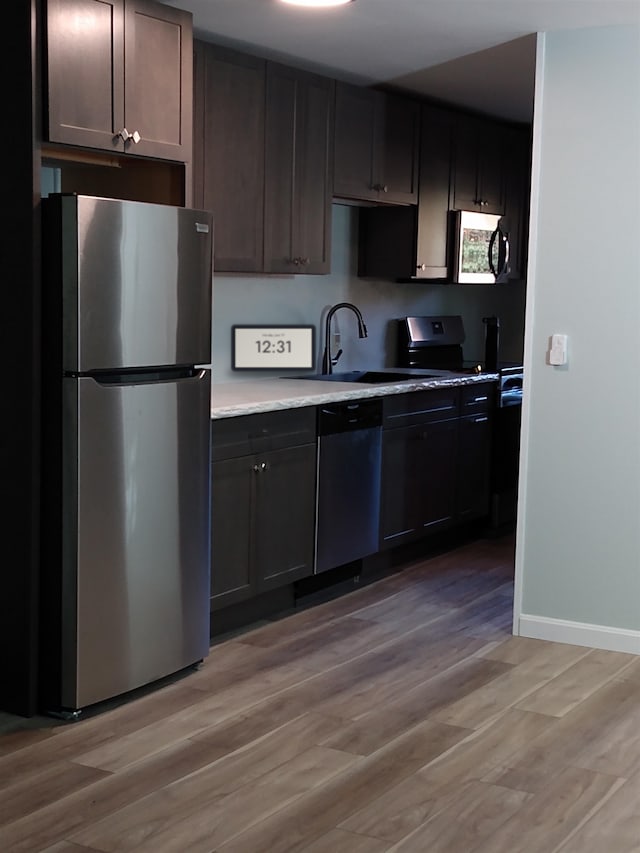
**12:31**
